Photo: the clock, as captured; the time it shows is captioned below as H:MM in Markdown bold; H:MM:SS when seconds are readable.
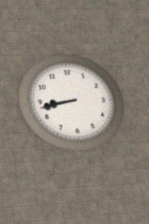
**8:43**
